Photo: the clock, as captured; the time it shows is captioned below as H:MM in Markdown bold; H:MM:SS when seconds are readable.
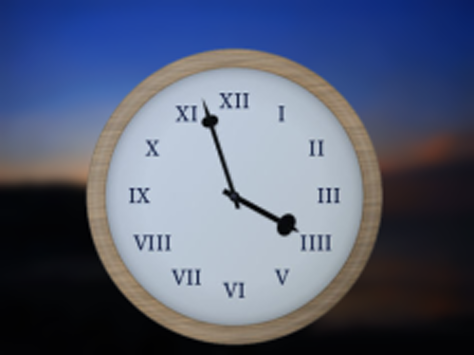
**3:57**
